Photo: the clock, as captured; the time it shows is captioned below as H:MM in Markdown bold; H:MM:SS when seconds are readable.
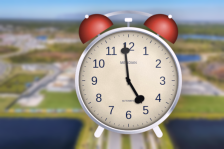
**4:59**
